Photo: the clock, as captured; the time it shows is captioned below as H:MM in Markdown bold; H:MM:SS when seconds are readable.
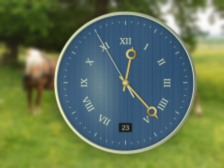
**12:22:55**
